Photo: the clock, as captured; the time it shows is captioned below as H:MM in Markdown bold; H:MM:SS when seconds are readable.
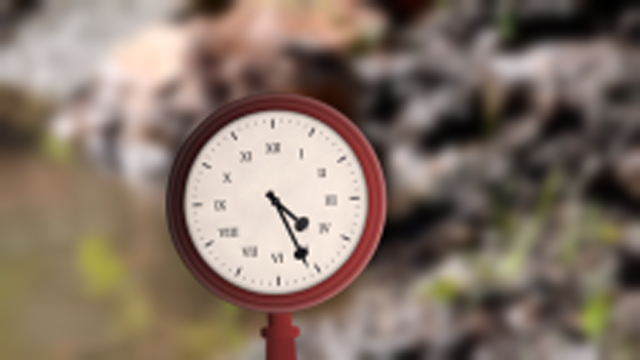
**4:26**
